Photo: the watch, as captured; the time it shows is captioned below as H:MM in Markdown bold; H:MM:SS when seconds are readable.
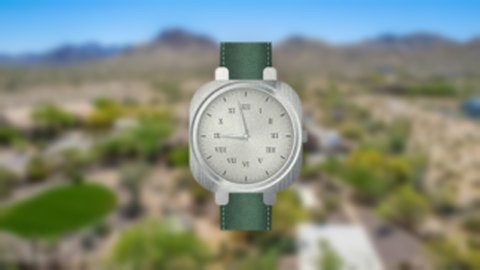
**8:58**
